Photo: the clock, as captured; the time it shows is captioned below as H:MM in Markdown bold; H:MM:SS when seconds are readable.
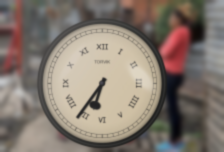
**6:36**
